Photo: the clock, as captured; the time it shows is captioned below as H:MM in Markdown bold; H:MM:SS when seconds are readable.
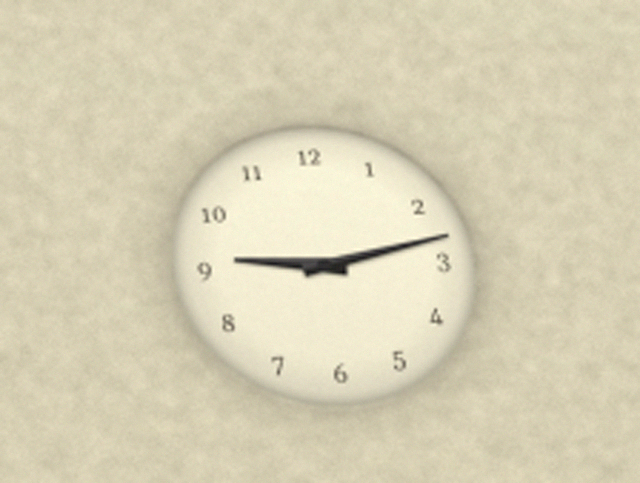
**9:13**
